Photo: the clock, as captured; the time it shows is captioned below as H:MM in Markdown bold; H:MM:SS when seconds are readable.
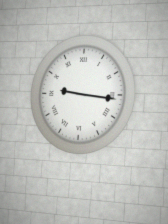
**9:16**
